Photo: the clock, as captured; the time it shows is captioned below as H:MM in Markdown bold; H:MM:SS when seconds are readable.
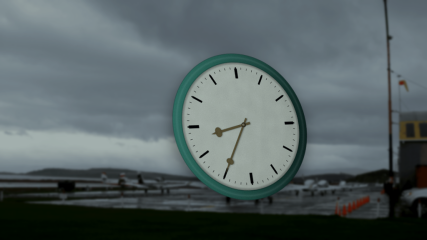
**8:35**
